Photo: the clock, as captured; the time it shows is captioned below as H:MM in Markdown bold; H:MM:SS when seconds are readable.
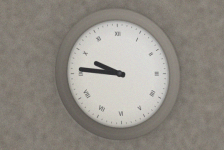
**9:46**
